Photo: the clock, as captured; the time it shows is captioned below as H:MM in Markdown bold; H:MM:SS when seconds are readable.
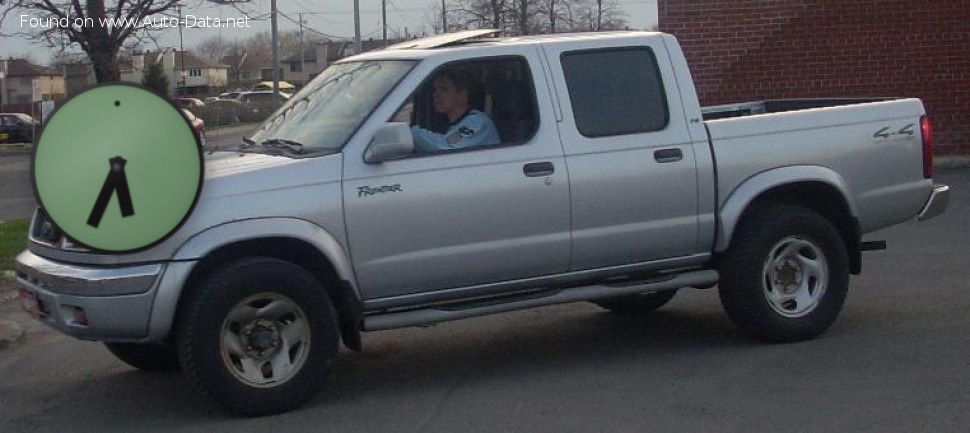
**5:34**
